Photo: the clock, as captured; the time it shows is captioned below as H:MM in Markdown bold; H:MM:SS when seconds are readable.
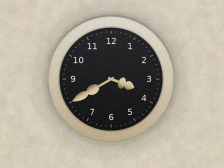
**3:40**
